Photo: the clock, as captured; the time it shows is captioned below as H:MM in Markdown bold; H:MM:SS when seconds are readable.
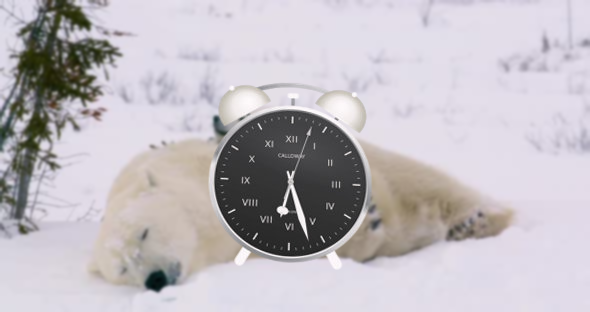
**6:27:03**
